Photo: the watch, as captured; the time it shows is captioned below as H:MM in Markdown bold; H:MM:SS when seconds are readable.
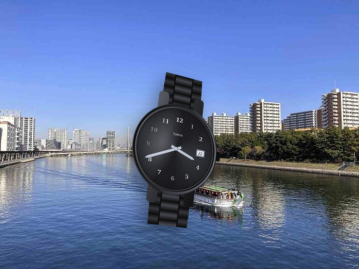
**3:41**
